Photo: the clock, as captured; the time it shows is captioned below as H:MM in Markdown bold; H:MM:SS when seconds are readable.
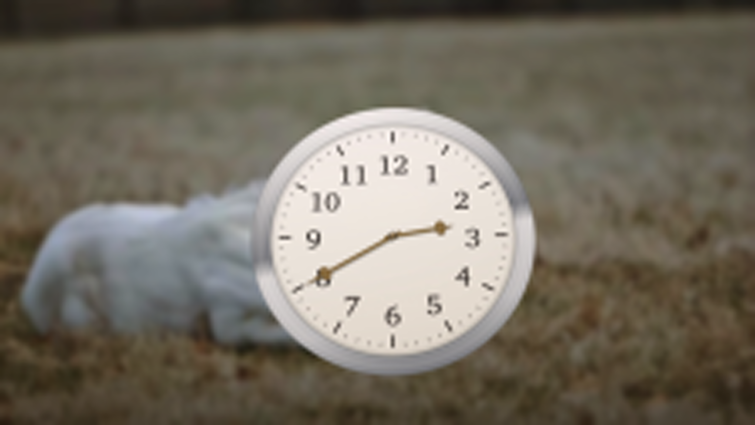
**2:40**
